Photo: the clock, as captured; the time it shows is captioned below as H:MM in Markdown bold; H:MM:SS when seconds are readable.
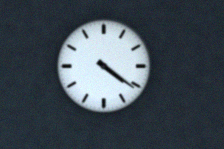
**4:21**
